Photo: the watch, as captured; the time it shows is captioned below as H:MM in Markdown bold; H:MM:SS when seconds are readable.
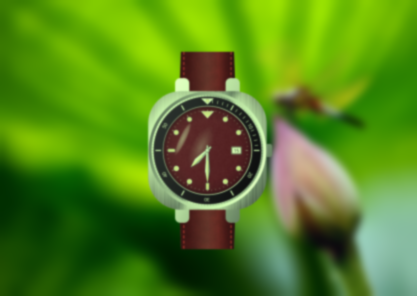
**7:30**
